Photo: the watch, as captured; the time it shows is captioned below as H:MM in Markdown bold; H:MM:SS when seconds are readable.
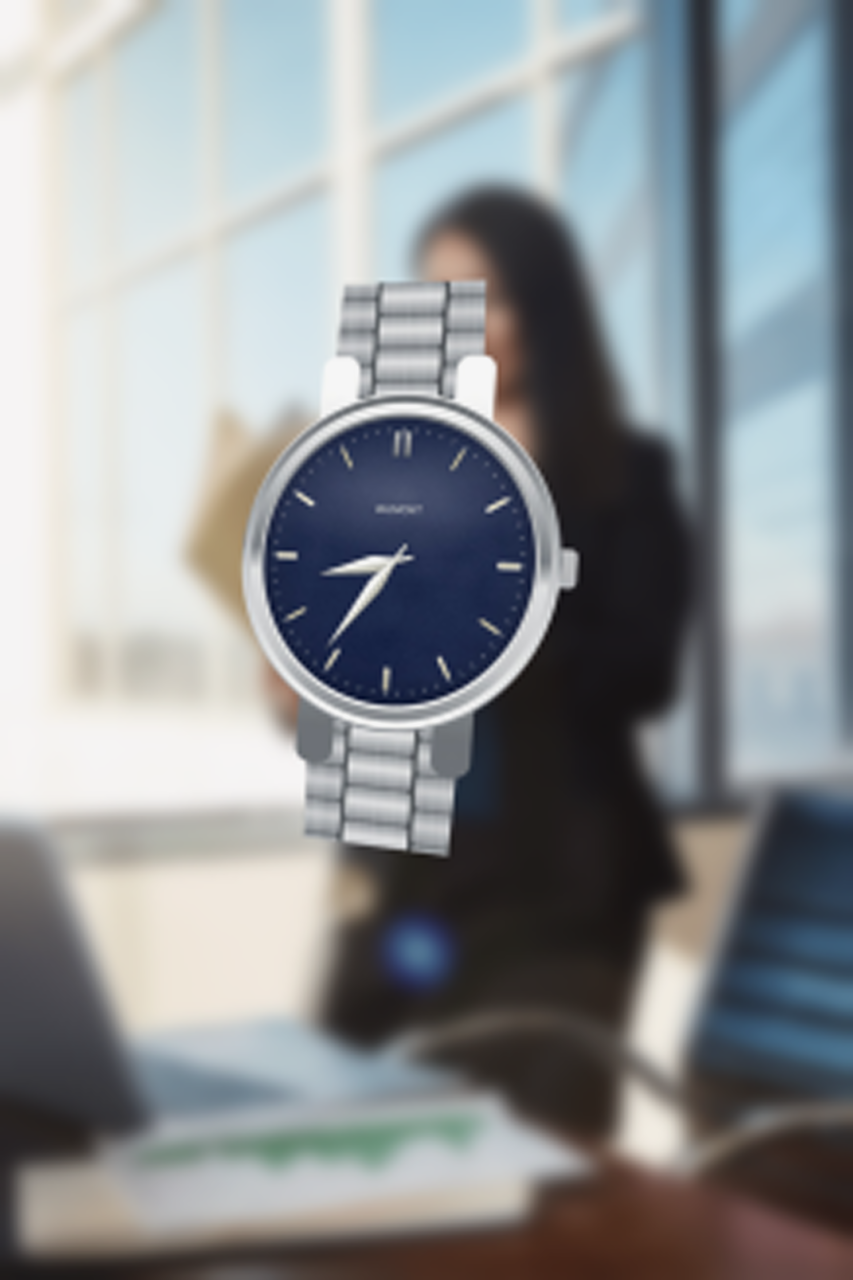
**8:36**
